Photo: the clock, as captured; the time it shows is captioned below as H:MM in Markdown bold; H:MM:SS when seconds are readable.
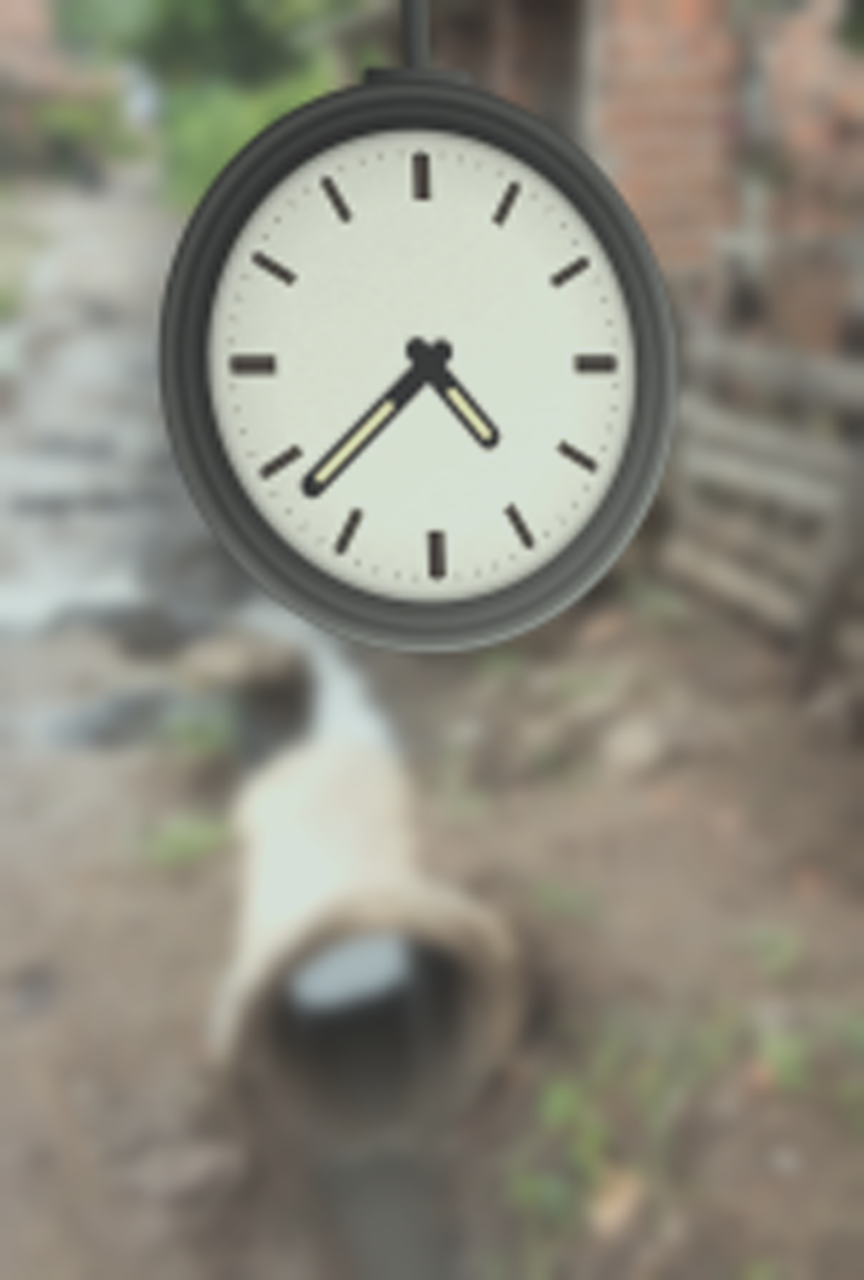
**4:38**
